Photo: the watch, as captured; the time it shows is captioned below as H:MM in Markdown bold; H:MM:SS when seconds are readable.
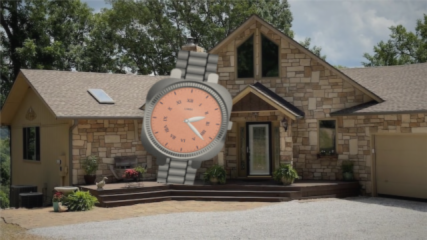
**2:22**
